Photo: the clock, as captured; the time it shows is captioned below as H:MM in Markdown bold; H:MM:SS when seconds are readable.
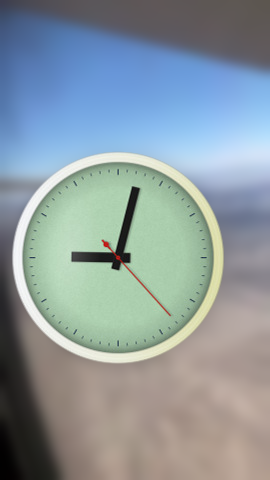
**9:02:23**
